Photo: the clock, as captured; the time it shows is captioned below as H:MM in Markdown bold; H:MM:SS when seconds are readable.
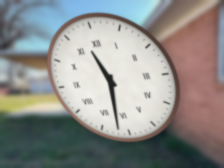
**11:32**
